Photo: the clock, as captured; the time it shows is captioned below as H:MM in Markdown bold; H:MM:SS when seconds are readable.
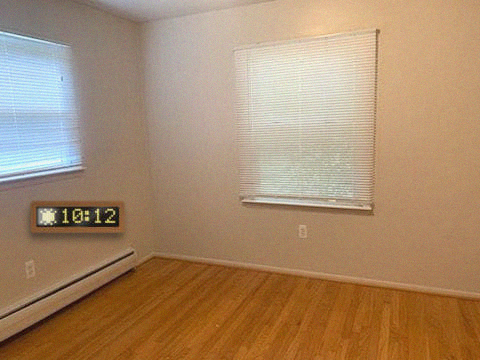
**10:12**
